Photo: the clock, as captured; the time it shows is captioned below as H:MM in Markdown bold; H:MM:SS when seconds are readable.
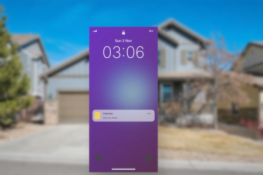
**3:06**
